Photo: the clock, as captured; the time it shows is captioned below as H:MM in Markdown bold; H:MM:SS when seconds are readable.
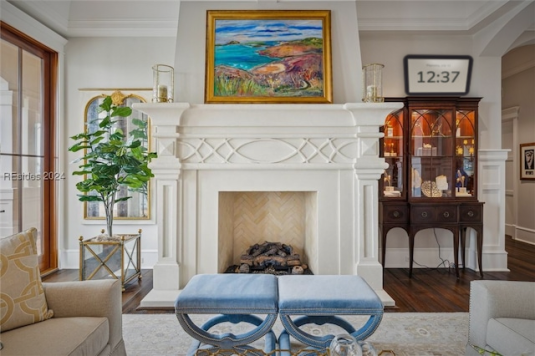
**12:37**
